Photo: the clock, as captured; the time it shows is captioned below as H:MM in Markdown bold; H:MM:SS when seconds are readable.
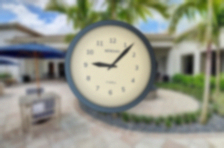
**9:07**
